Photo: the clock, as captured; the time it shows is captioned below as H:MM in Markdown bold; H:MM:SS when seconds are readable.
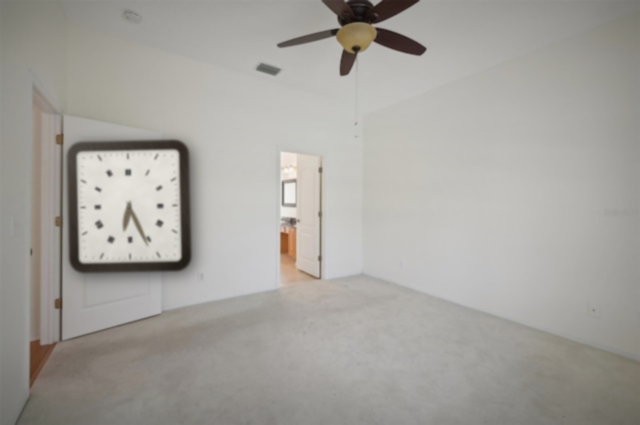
**6:26**
